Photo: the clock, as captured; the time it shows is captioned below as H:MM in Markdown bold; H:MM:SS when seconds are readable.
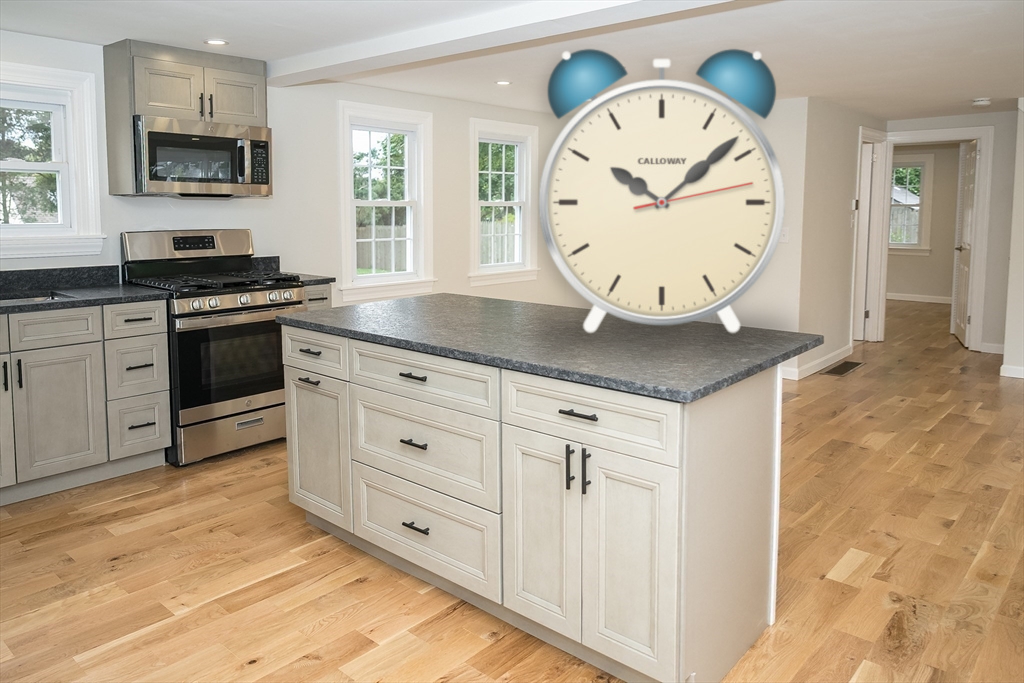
**10:08:13**
